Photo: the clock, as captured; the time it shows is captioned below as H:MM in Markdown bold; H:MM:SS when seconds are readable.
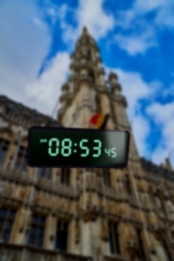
**8:53:45**
